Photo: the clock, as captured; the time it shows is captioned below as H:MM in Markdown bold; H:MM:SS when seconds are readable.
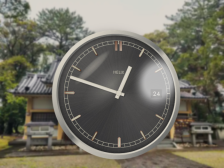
**12:48**
